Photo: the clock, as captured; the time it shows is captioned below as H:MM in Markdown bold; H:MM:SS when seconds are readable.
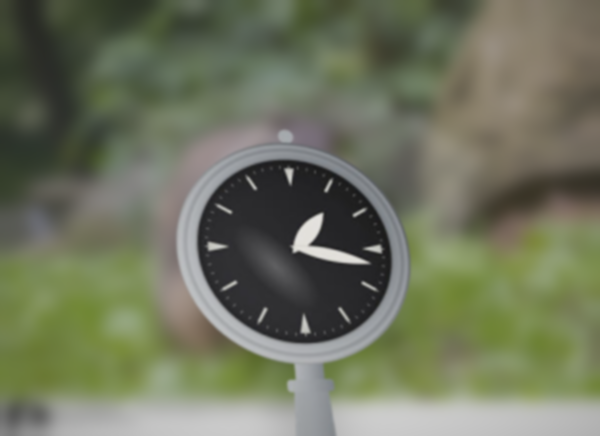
**1:17**
